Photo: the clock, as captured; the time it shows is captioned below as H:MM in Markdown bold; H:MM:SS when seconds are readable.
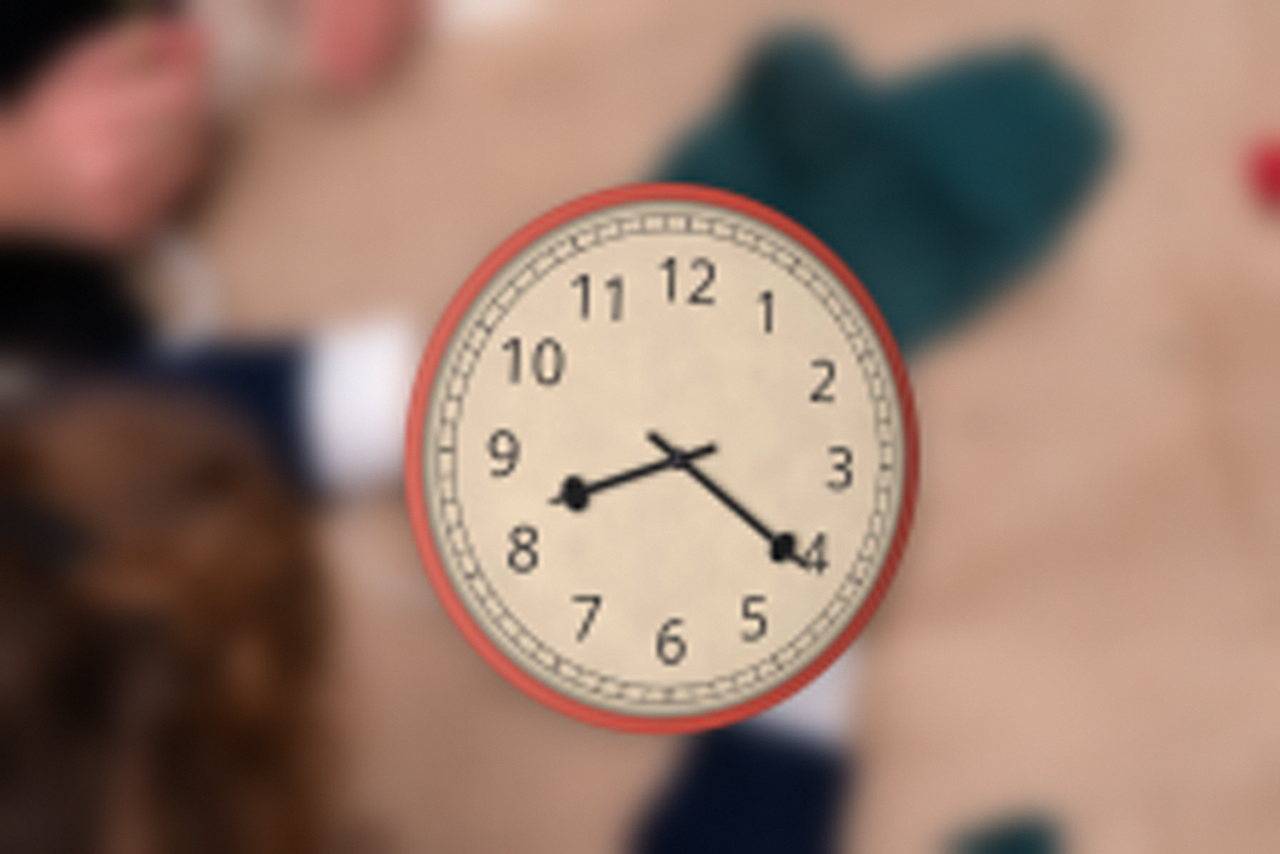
**8:21**
